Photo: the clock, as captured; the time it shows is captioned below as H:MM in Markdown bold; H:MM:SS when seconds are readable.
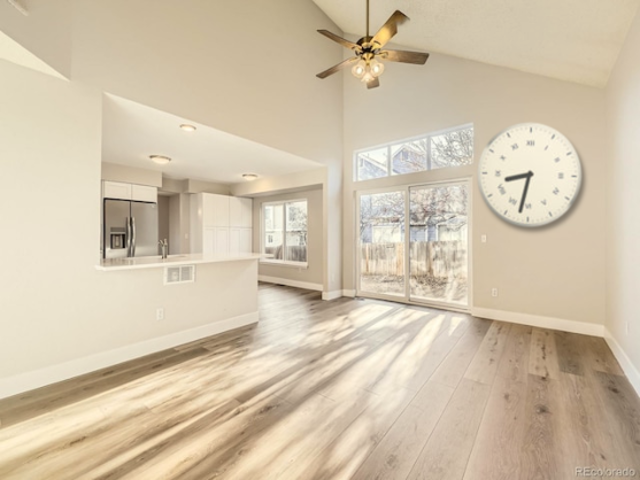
**8:32**
